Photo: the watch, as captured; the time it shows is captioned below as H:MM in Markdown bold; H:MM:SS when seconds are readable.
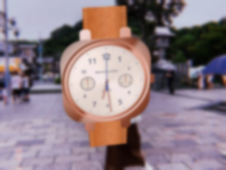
**6:29**
